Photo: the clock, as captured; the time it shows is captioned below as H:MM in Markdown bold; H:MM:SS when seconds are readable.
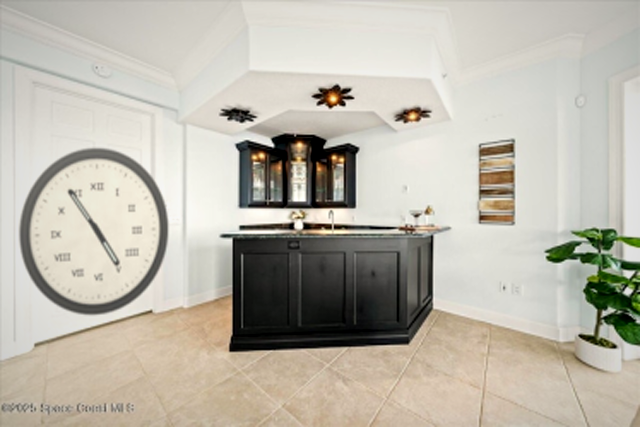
**4:54**
